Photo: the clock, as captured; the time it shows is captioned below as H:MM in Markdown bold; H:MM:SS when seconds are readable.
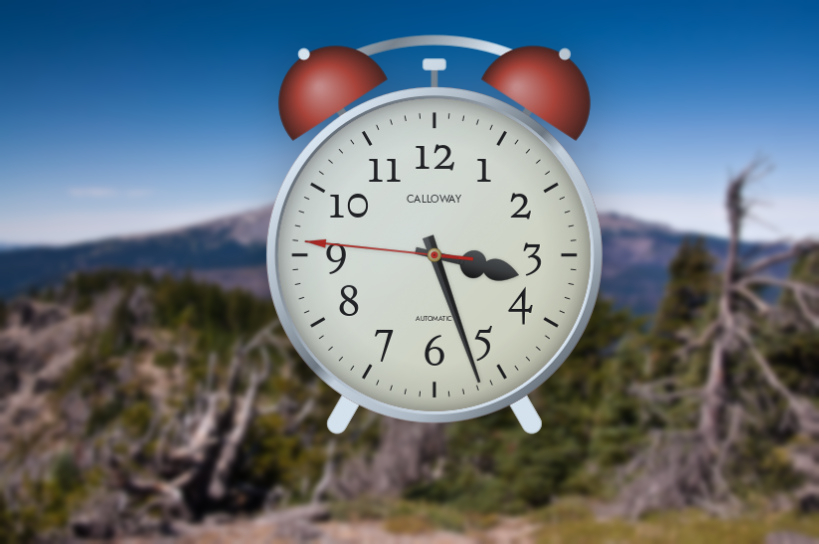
**3:26:46**
